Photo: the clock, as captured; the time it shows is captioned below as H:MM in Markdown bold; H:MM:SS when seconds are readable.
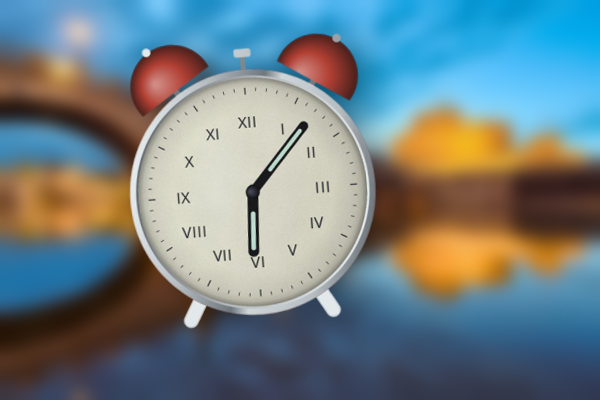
**6:07**
